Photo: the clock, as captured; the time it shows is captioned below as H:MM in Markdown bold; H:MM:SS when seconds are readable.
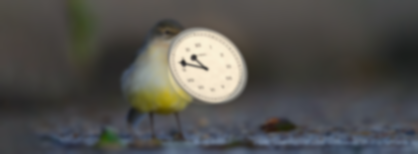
**10:48**
